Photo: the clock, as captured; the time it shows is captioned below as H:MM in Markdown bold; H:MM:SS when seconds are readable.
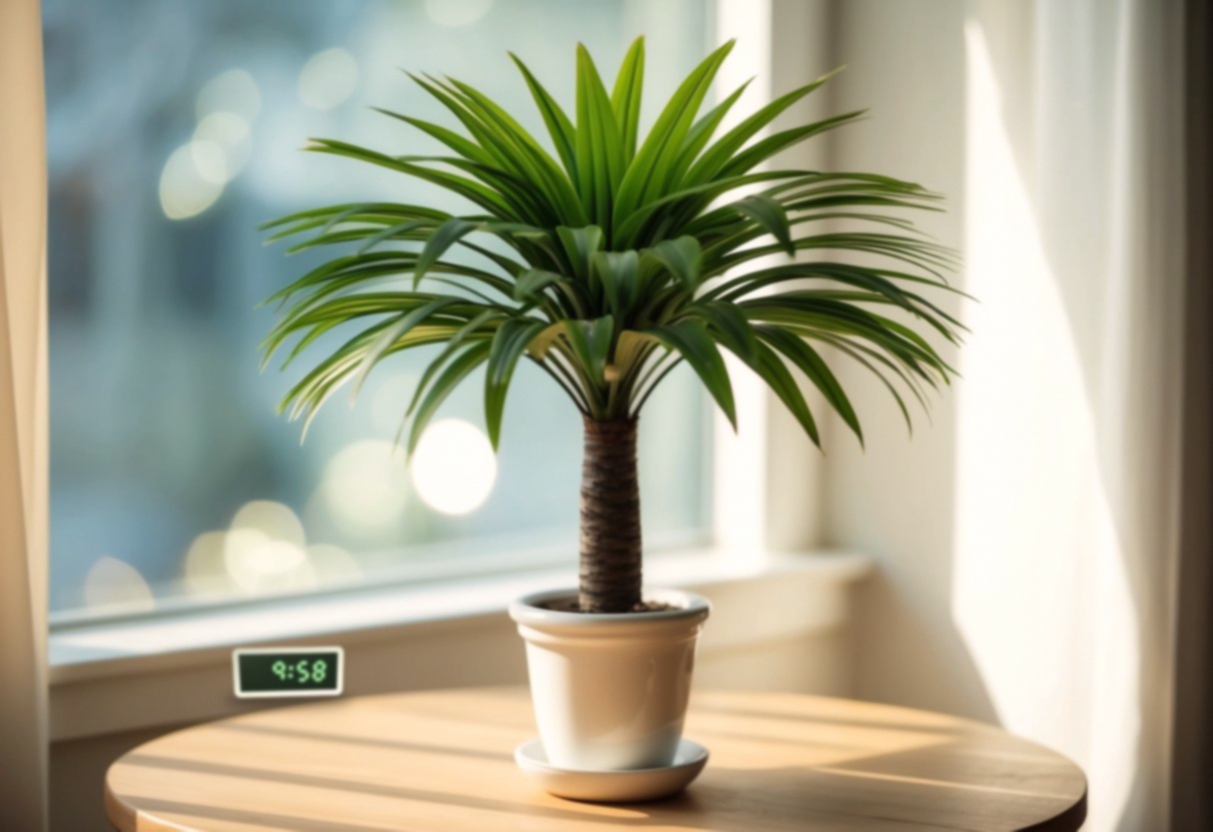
**9:58**
